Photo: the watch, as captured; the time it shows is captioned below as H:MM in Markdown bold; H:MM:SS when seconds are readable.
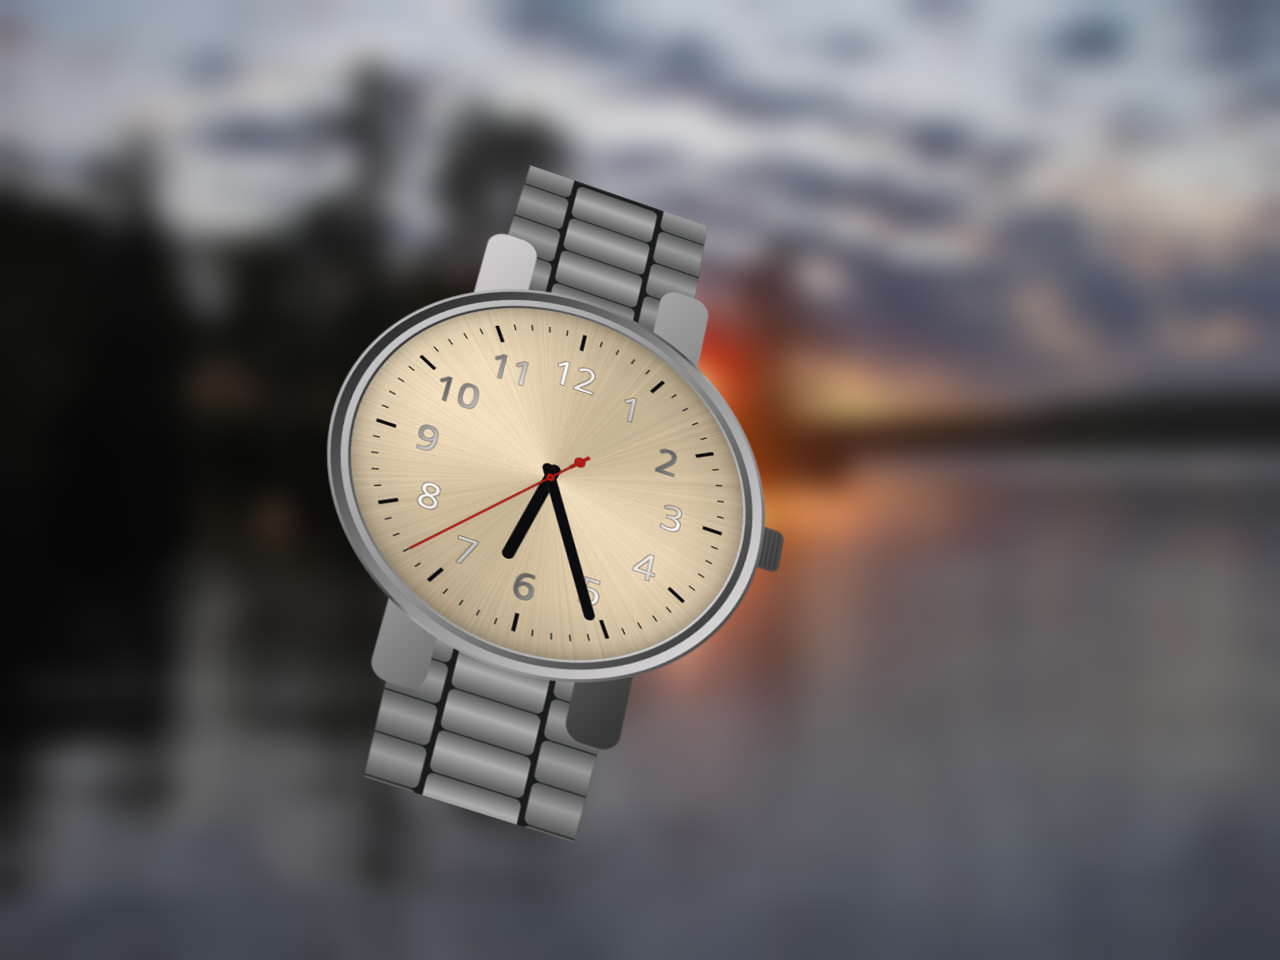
**6:25:37**
